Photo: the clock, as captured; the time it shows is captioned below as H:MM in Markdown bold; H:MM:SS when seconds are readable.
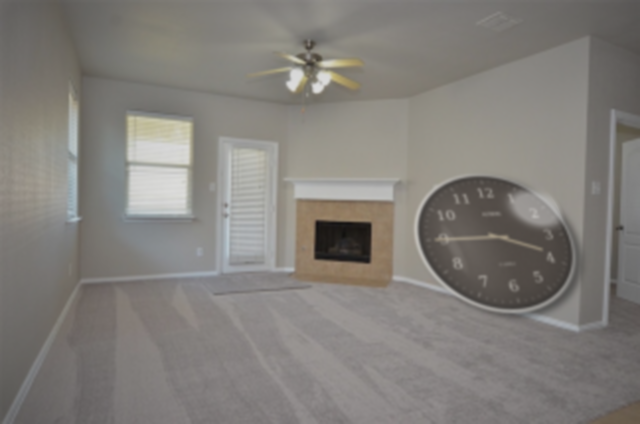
**3:45**
